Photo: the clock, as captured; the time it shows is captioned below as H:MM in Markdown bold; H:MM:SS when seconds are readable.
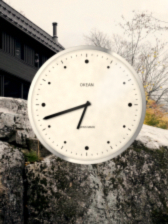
**6:42**
